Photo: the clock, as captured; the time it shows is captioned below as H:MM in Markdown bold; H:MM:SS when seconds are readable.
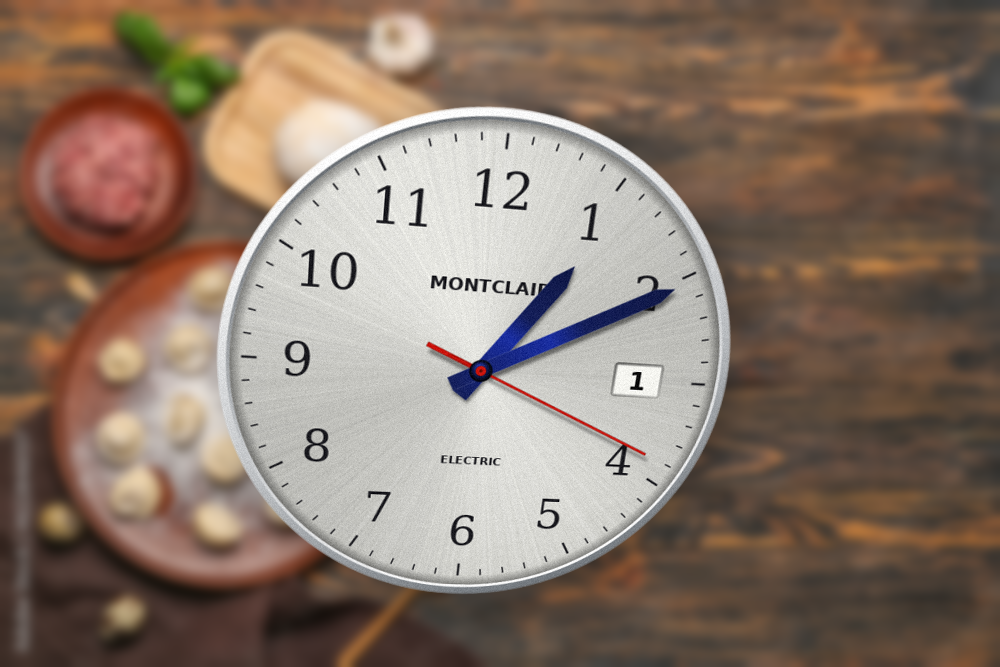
**1:10:19**
